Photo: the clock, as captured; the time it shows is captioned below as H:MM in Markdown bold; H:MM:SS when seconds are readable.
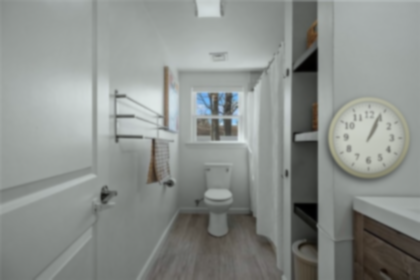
**1:04**
